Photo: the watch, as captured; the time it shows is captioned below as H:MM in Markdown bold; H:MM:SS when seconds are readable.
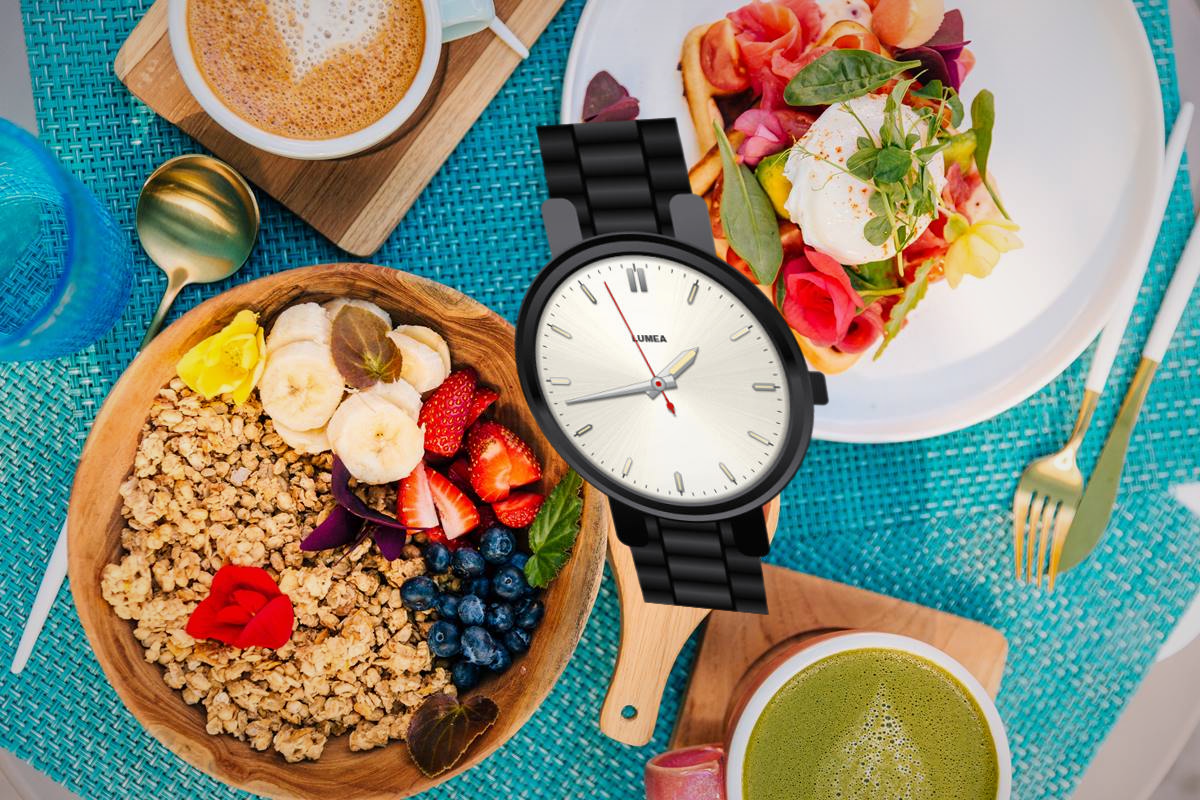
**1:42:57**
